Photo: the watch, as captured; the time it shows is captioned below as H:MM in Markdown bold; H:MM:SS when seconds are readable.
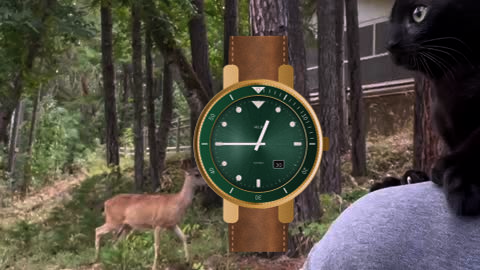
**12:45**
